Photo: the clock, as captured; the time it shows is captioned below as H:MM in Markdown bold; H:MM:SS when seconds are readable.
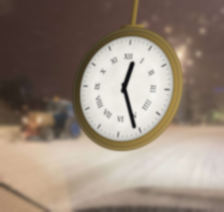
**12:26**
